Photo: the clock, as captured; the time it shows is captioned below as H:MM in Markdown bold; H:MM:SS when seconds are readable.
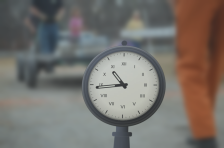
**10:44**
